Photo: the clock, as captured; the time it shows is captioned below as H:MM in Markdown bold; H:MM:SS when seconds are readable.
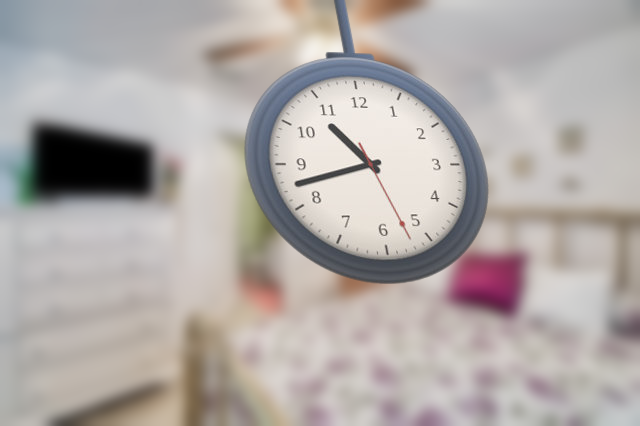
**10:42:27**
